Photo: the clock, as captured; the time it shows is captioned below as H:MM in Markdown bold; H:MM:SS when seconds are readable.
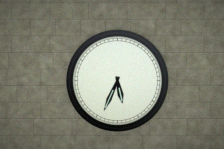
**5:34**
